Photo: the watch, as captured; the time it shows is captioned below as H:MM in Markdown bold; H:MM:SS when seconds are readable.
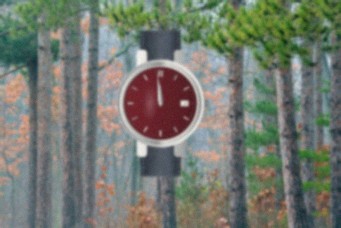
**11:59**
